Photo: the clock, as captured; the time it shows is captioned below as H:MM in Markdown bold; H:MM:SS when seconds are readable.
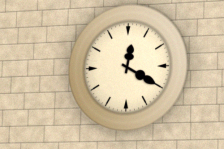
**12:20**
